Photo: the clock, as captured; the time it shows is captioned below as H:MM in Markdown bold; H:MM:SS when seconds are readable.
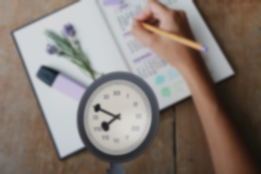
**7:49**
